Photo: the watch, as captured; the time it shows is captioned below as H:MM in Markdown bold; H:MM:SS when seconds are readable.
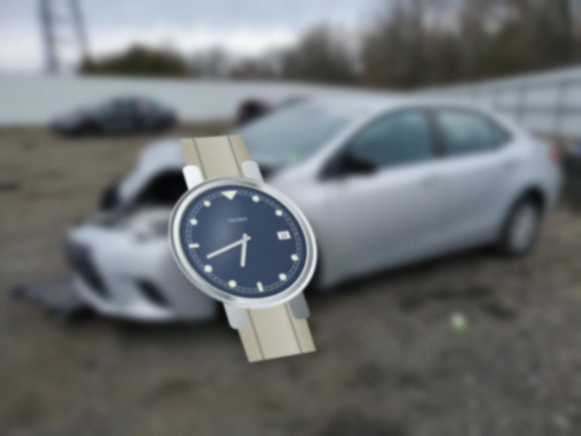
**6:42**
